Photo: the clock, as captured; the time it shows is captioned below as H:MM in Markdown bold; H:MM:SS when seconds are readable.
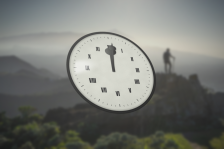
**12:01**
